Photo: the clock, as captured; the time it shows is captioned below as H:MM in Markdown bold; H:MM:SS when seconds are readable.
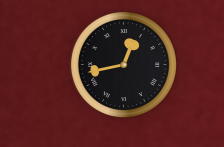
**12:43**
